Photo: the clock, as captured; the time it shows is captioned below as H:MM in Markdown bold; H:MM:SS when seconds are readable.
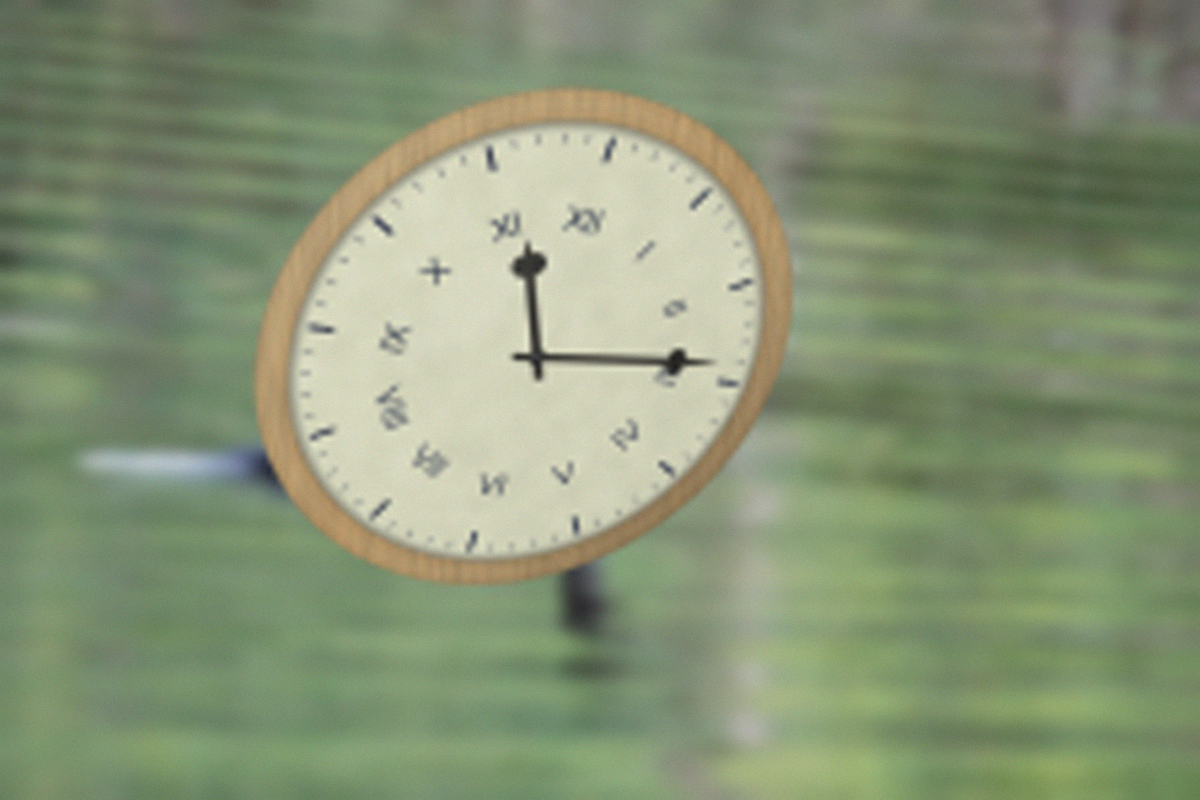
**11:14**
